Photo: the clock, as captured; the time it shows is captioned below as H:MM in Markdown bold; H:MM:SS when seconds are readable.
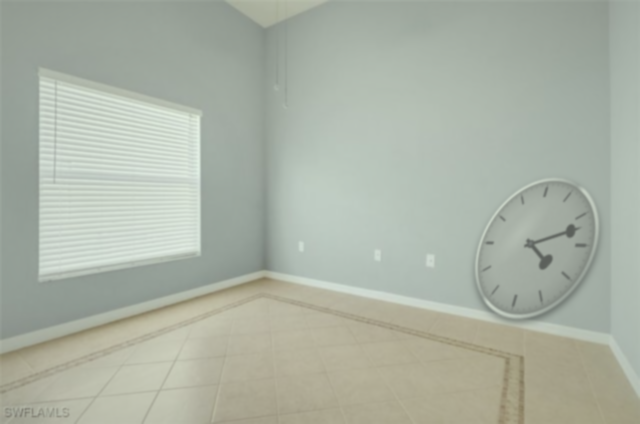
**4:12**
